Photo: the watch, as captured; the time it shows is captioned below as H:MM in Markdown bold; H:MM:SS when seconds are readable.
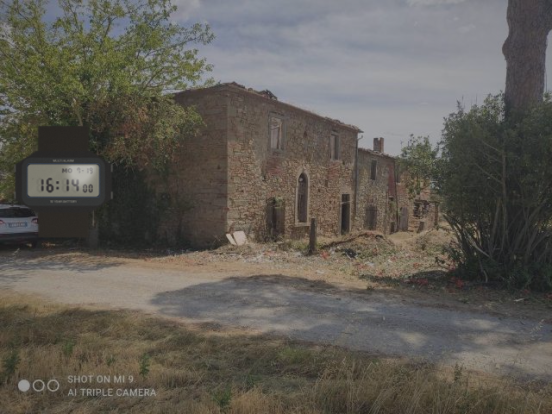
**16:14:00**
